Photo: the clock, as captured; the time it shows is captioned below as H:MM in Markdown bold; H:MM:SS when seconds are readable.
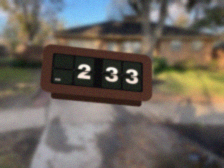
**2:33**
